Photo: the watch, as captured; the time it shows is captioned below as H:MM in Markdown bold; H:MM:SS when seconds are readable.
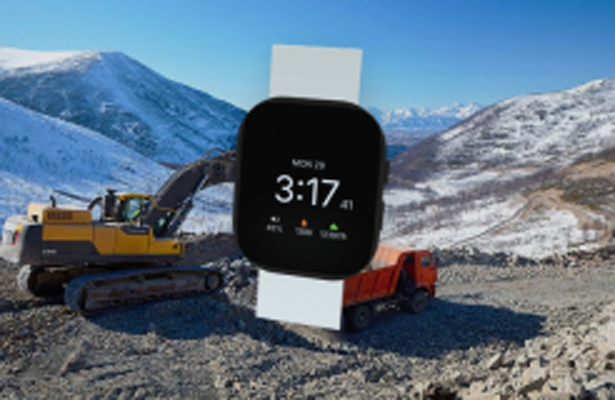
**3:17**
